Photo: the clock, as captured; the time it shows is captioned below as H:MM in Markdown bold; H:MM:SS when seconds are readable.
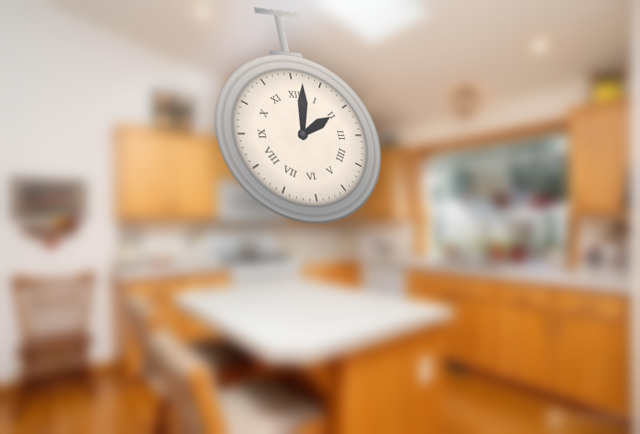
**2:02**
